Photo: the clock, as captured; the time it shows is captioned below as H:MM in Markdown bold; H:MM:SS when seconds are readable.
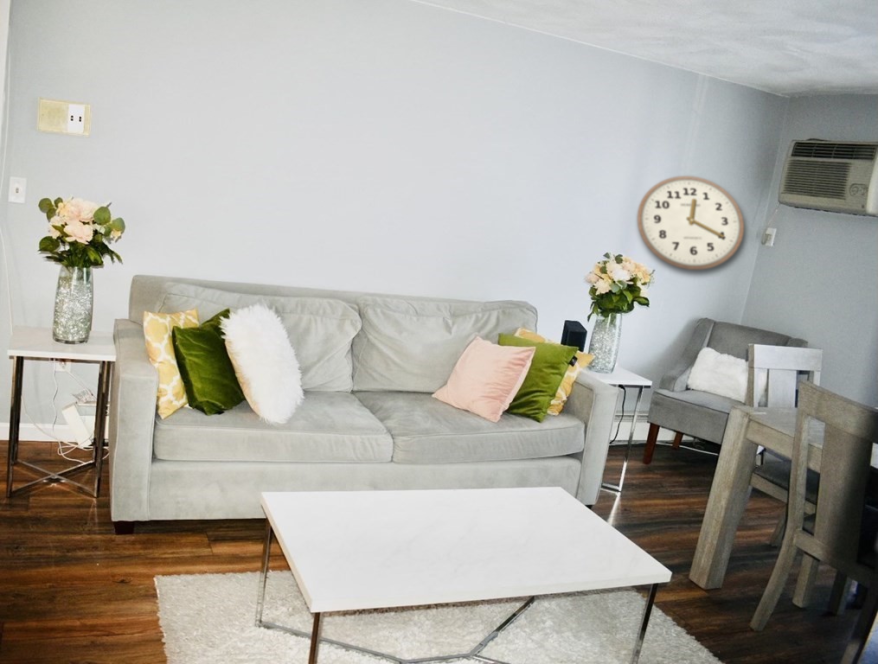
**12:20**
